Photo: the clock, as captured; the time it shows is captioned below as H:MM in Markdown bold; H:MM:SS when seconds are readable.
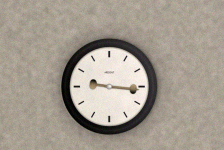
**9:16**
